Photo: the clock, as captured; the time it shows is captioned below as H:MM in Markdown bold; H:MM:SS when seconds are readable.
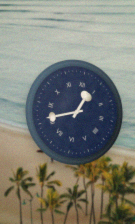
**12:41**
